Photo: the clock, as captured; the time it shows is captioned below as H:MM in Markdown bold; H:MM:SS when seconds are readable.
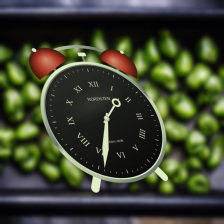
**1:34**
